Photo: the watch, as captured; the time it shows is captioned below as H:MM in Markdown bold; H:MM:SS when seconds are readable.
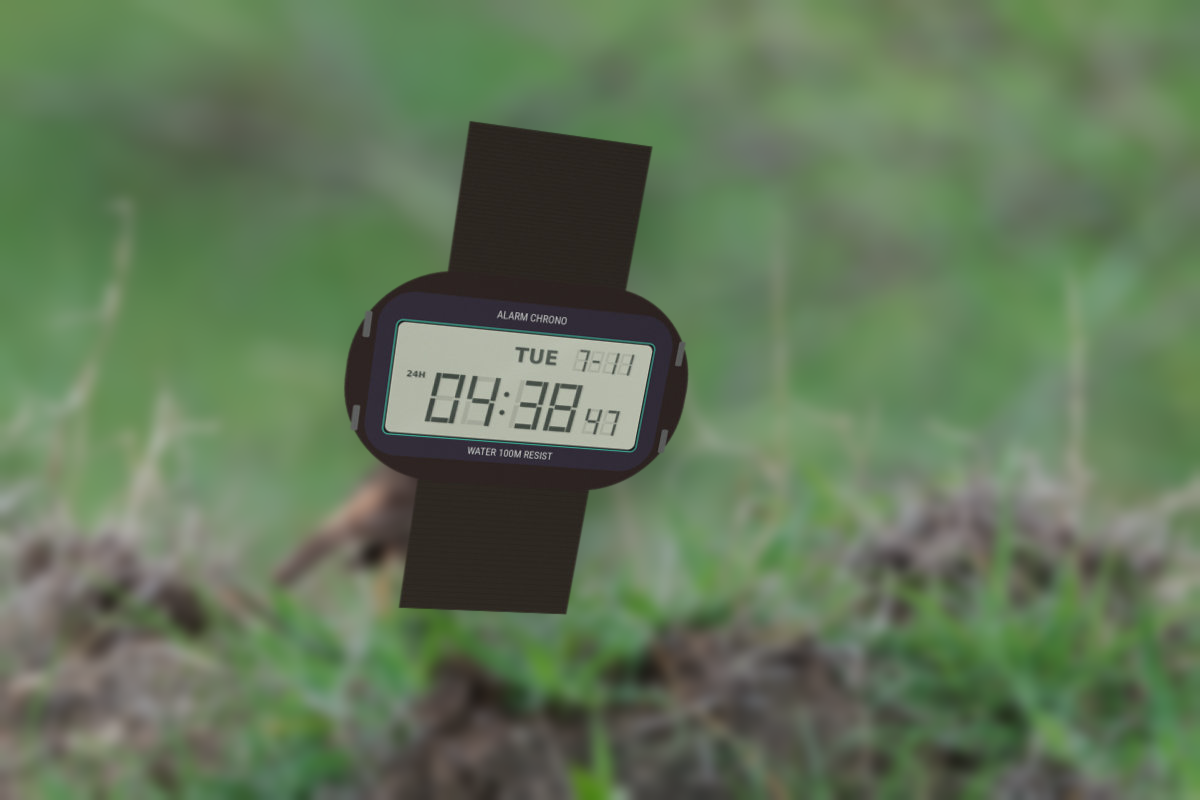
**4:38:47**
